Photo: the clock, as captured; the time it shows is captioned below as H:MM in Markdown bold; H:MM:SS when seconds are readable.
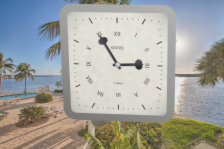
**2:55**
